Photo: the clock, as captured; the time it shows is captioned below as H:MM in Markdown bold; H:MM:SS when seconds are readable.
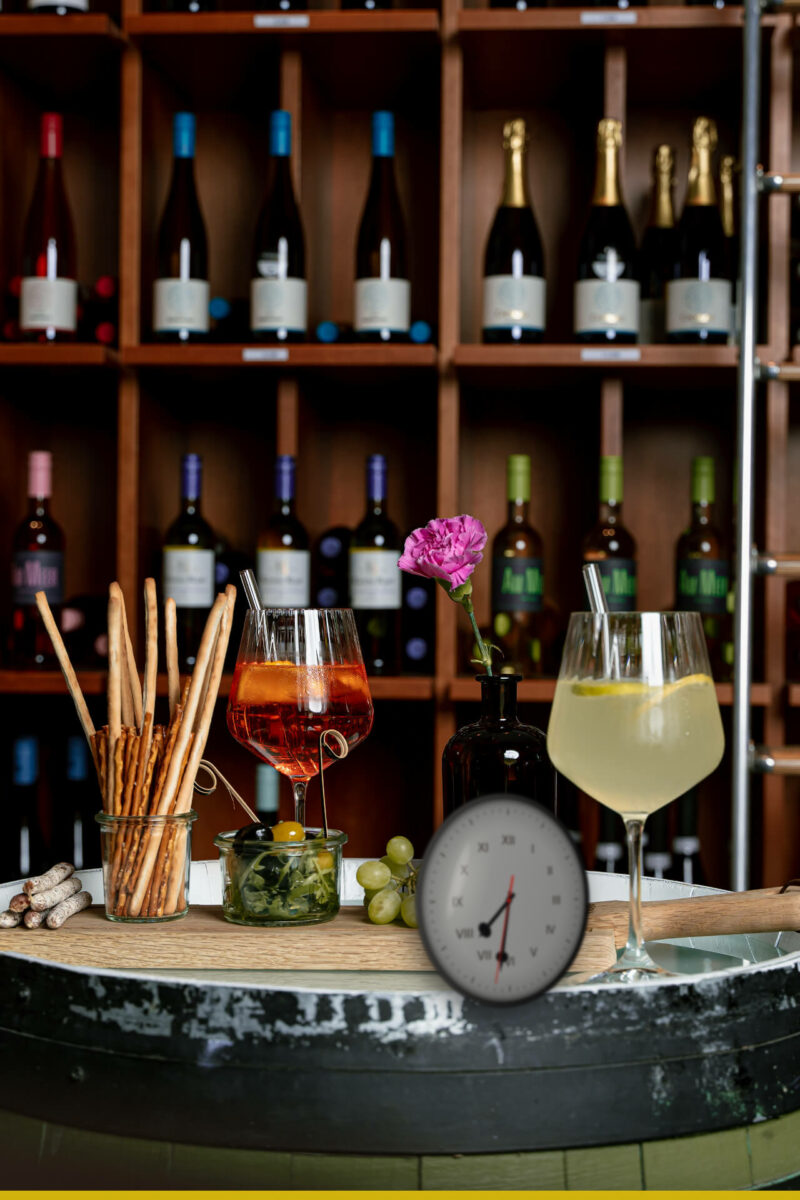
**7:31:32**
